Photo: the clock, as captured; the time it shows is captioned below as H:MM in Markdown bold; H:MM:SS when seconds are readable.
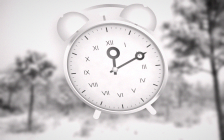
**12:11**
